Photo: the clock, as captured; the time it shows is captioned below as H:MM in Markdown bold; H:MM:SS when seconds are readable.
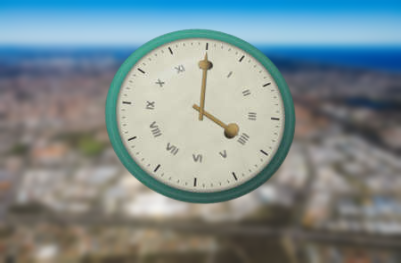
**4:00**
